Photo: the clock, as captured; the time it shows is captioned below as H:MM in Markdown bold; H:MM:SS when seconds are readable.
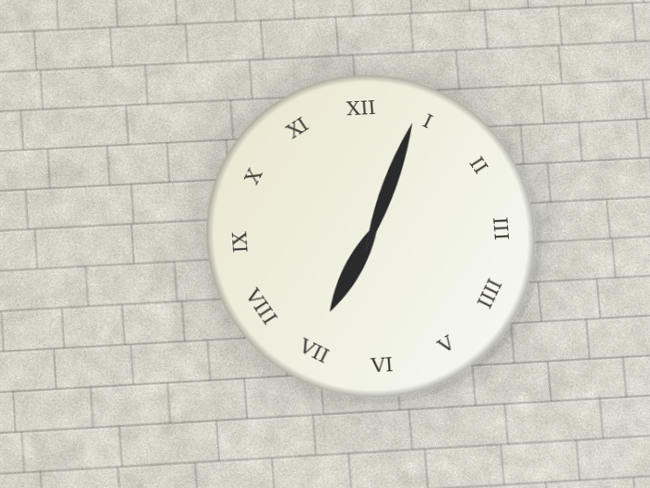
**7:04**
